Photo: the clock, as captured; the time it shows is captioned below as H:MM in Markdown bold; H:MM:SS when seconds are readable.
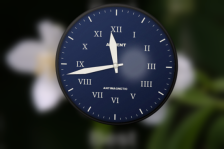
**11:43**
